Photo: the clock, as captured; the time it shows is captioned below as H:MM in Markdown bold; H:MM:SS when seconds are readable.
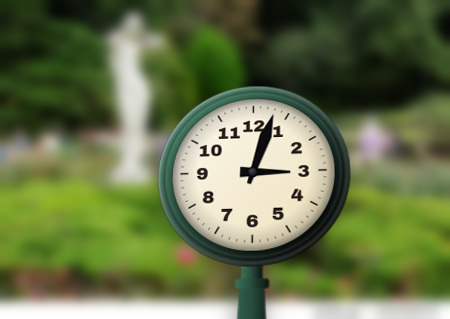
**3:03**
